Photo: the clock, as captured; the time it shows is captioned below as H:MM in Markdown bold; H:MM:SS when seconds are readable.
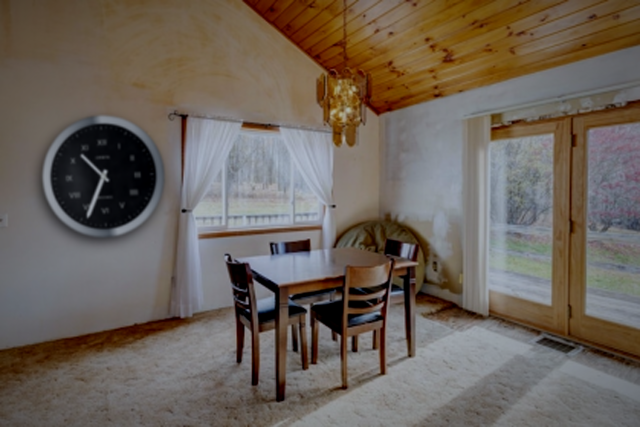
**10:34**
